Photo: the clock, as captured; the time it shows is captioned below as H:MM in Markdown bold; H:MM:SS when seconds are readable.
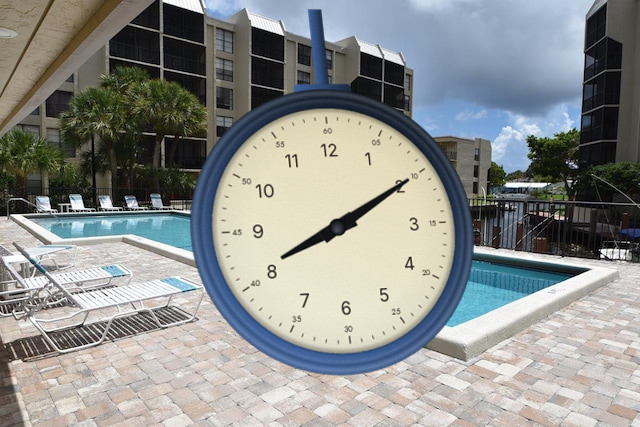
**8:10**
